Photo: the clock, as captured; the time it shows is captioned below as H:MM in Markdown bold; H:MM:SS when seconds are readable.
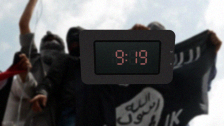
**9:19**
